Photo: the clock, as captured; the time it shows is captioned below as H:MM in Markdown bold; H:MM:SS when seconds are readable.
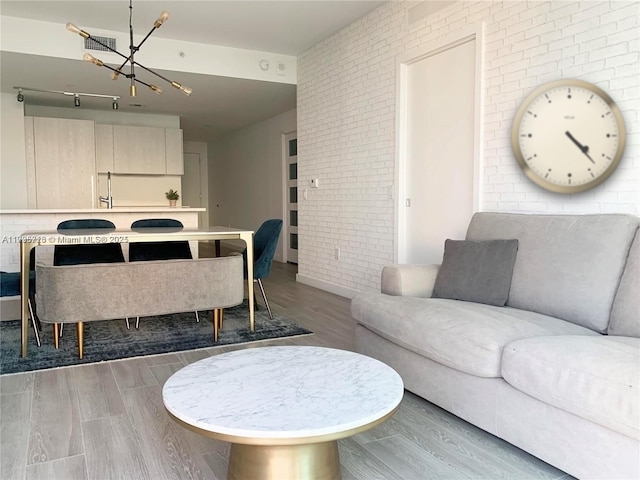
**4:23**
